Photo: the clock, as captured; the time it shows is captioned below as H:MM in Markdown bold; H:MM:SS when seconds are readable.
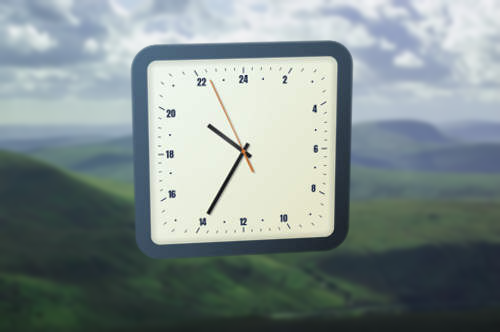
**20:34:56**
